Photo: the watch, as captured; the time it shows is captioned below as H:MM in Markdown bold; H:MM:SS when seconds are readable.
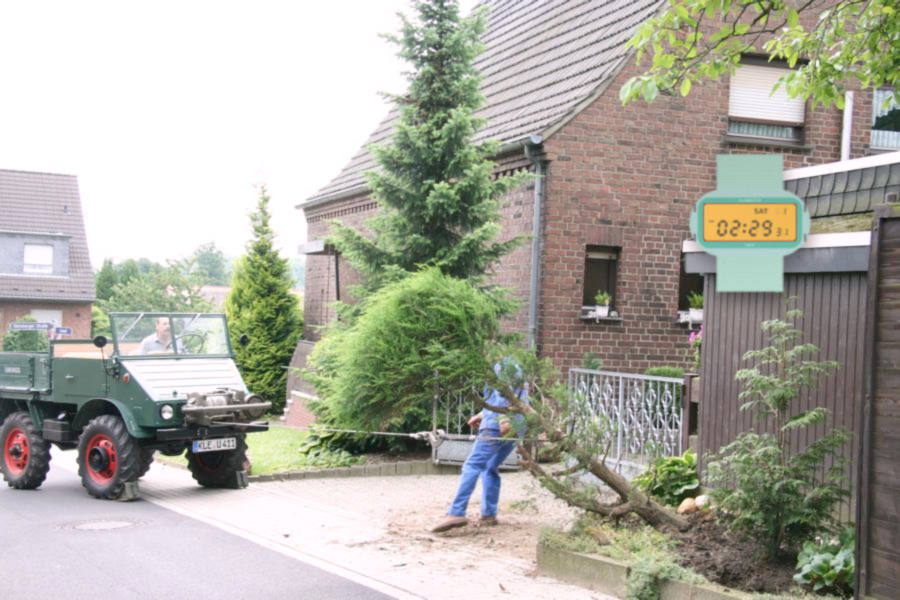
**2:29**
